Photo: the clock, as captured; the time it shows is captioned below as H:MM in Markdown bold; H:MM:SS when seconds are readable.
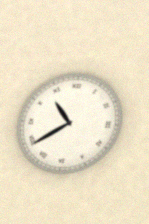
**10:39**
